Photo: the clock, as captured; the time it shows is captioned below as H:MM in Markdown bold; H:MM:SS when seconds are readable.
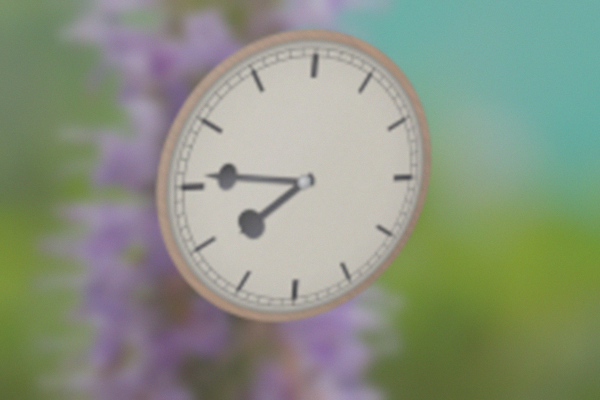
**7:46**
